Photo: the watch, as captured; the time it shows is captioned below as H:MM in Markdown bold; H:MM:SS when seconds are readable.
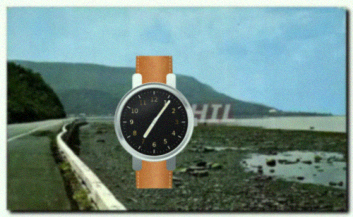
**7:06**
